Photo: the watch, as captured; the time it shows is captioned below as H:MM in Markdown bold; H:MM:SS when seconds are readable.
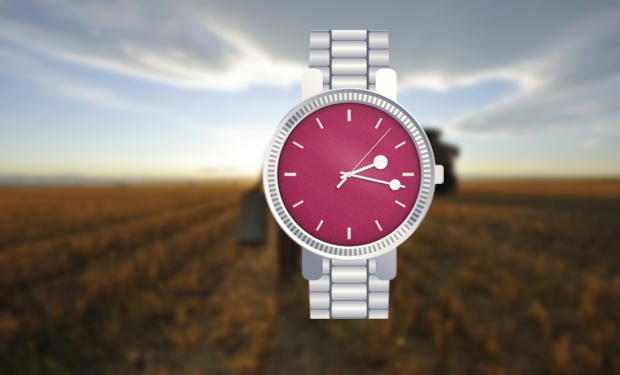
**2:17:07**
